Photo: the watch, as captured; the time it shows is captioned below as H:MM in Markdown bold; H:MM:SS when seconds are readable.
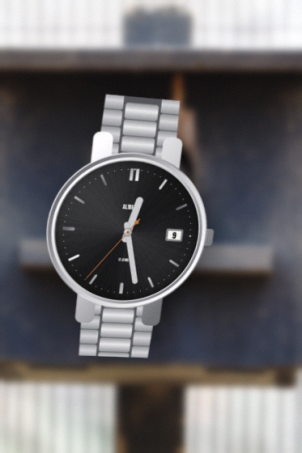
**12:27:36**
